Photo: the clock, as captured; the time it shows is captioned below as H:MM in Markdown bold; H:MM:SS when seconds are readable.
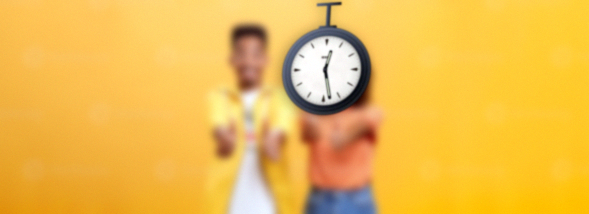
**12:28**
